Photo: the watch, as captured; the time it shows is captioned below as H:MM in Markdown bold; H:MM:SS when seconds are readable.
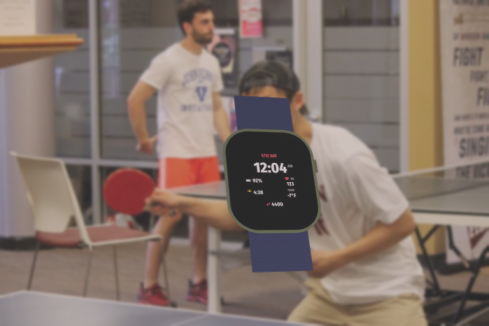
**12:04**
